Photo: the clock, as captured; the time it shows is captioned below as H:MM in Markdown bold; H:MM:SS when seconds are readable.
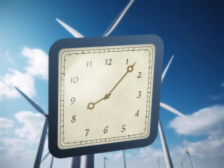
**8:07**
